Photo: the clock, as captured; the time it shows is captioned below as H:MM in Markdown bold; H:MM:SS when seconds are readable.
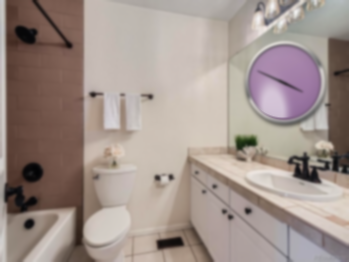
**3:49**
